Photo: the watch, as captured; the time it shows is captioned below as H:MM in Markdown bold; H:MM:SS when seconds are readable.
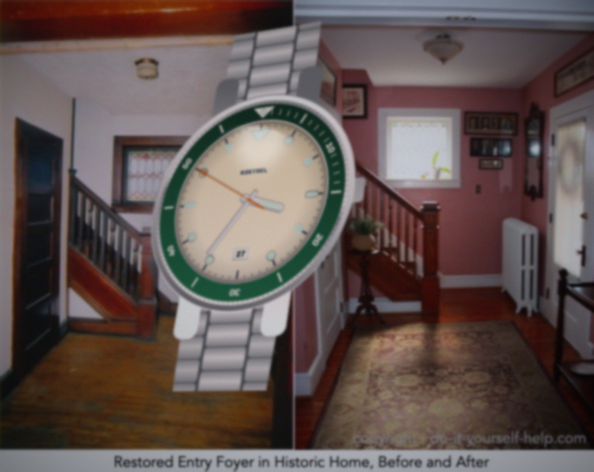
**3:35:50**
